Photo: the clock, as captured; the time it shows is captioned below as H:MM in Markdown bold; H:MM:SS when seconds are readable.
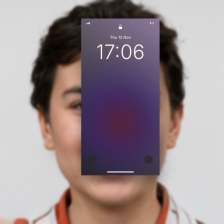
**17:06**
